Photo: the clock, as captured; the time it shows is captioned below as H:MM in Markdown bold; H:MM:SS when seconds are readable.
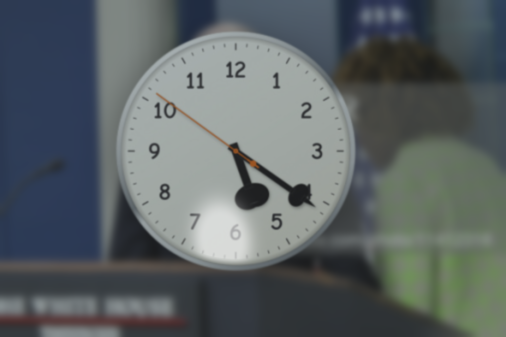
**5:20:51**
